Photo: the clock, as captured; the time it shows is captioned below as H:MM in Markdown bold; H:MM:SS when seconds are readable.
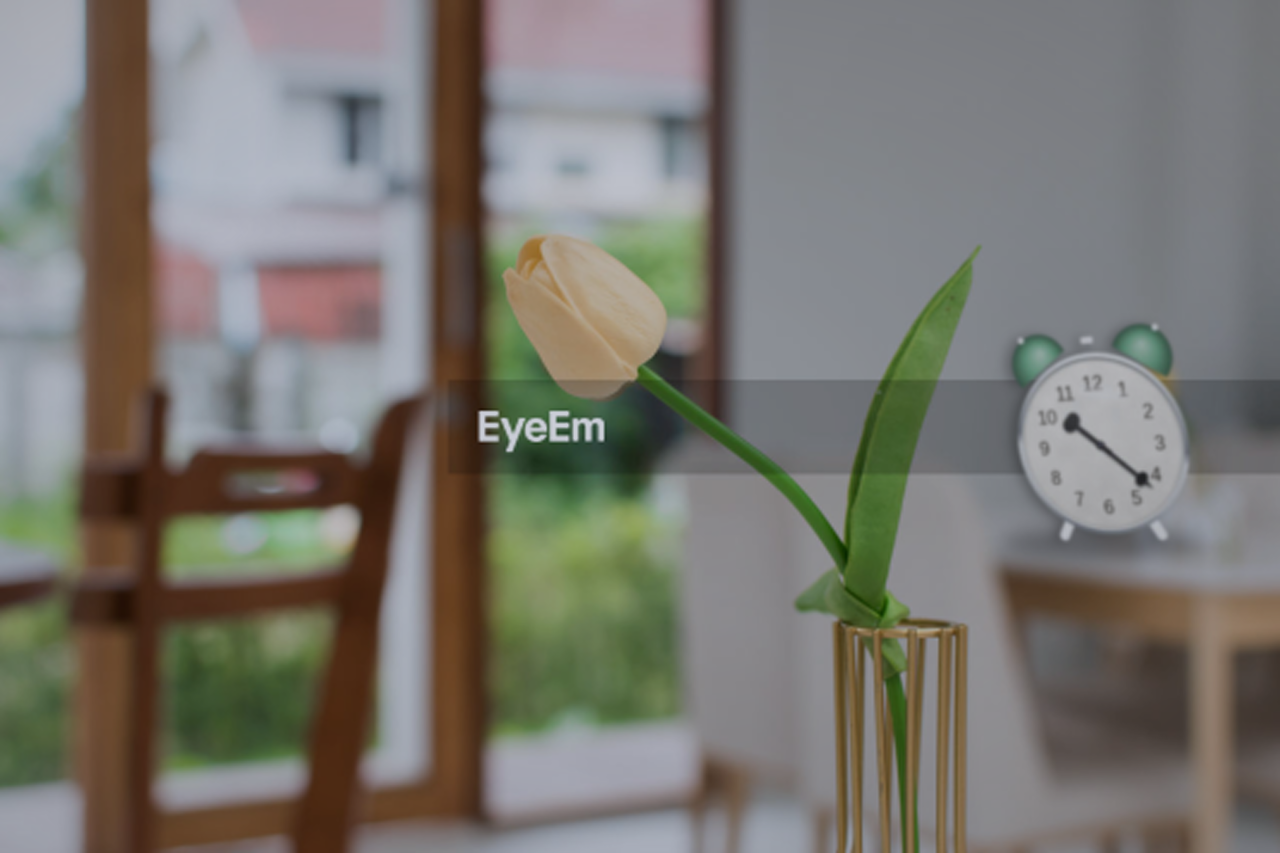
**10:22**
